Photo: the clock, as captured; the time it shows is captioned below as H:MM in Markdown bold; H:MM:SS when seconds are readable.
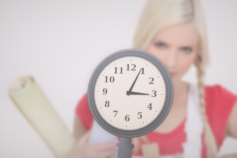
**3:04**
